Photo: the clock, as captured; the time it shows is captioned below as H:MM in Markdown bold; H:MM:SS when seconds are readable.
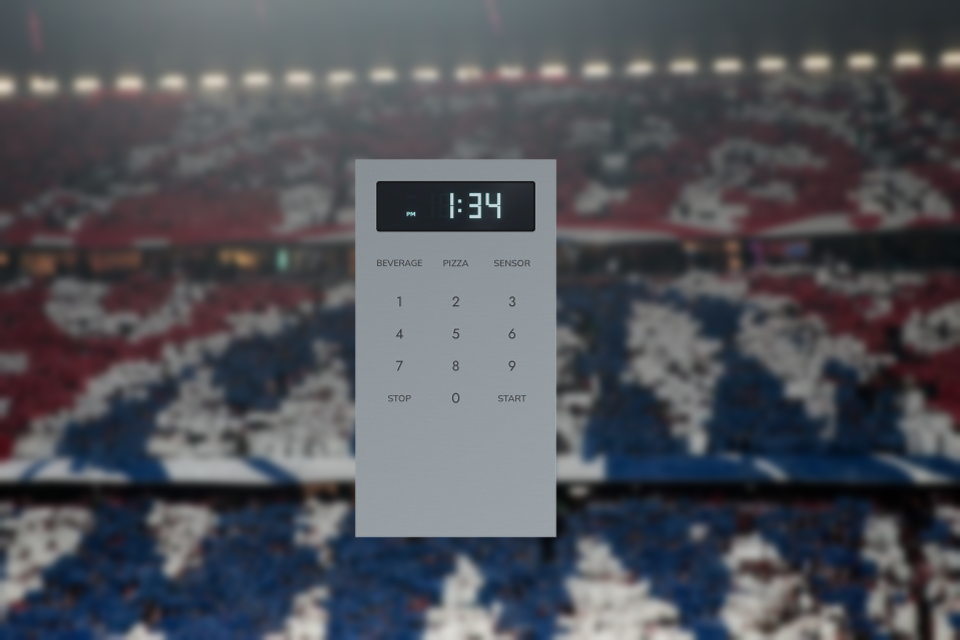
**1:34**
